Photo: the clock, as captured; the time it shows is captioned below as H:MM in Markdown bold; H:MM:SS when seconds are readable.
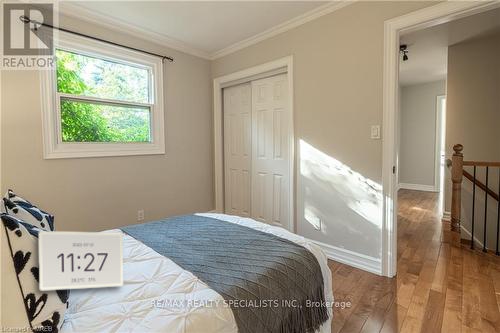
**11:27**
